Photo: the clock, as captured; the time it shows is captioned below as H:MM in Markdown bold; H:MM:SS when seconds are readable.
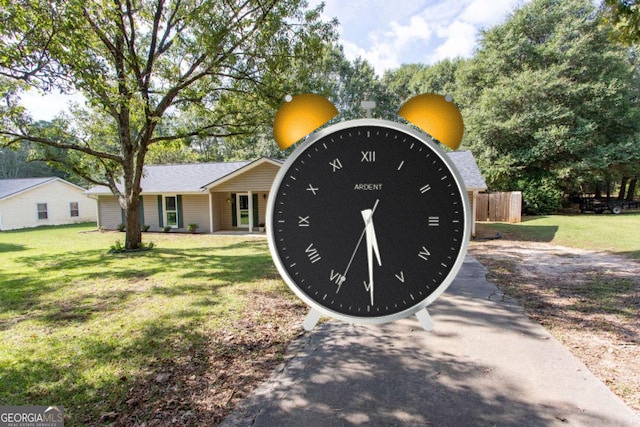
**5:29:34**
